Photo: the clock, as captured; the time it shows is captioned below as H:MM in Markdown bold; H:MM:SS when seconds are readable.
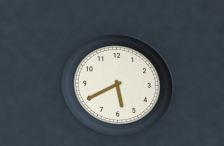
**5:40**
